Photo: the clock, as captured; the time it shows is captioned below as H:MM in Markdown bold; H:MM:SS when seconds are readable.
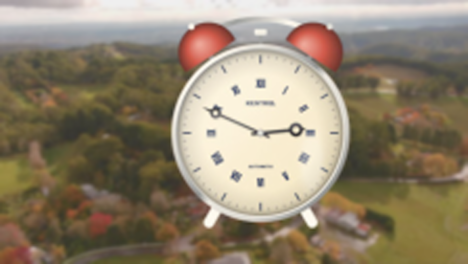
**2:49**
